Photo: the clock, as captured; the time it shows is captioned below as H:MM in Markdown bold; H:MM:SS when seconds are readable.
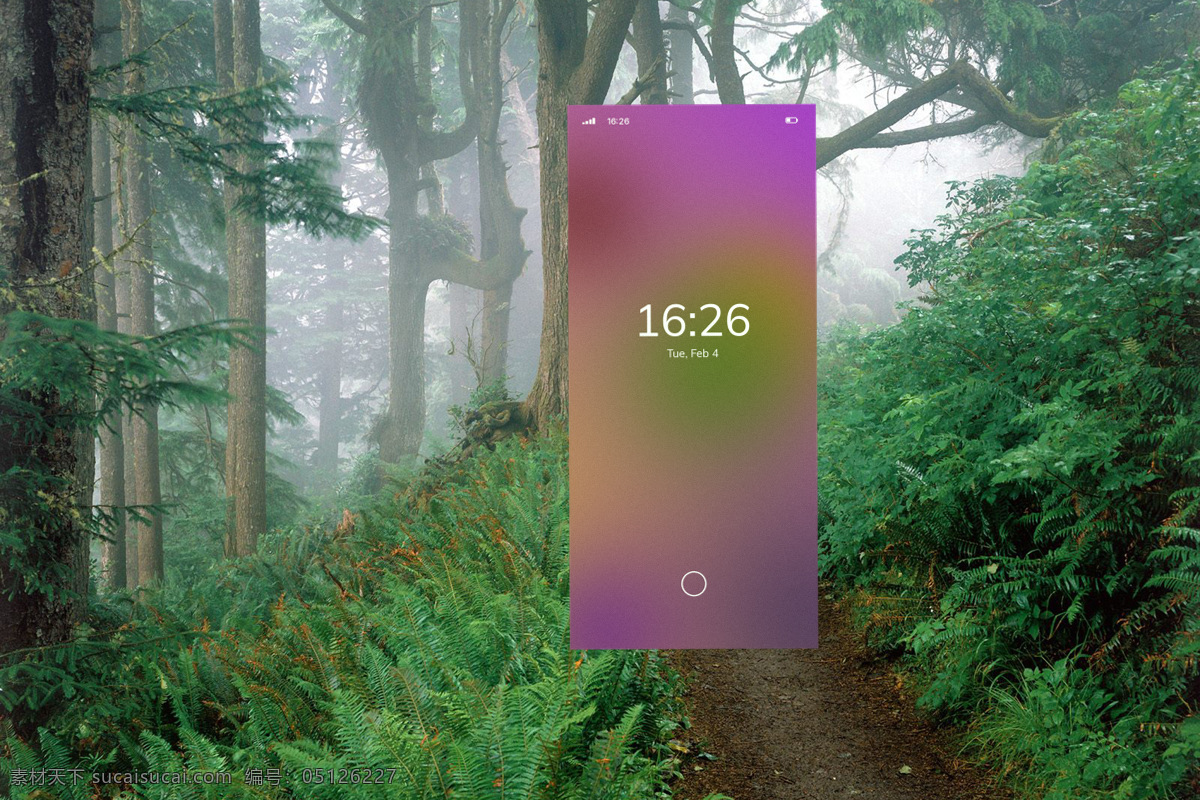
**16:26**
